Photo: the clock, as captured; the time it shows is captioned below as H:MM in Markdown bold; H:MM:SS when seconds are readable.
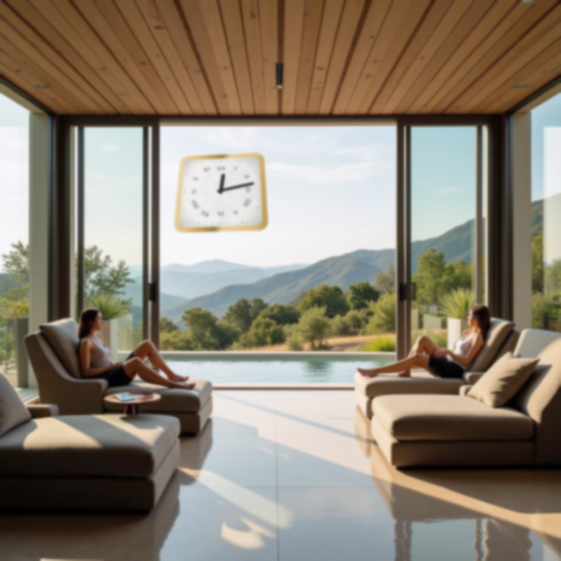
**12:13**
